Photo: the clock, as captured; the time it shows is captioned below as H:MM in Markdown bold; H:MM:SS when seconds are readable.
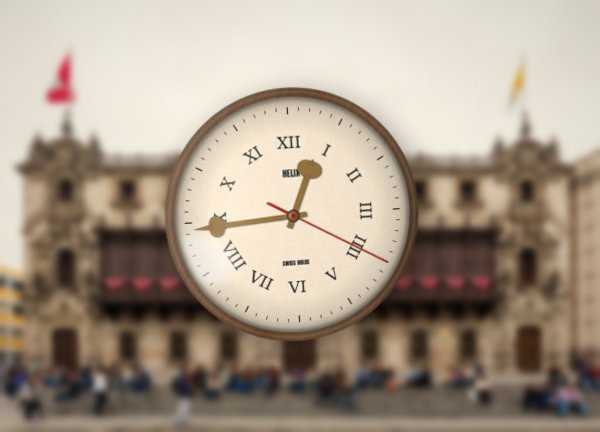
**12:44:20**
